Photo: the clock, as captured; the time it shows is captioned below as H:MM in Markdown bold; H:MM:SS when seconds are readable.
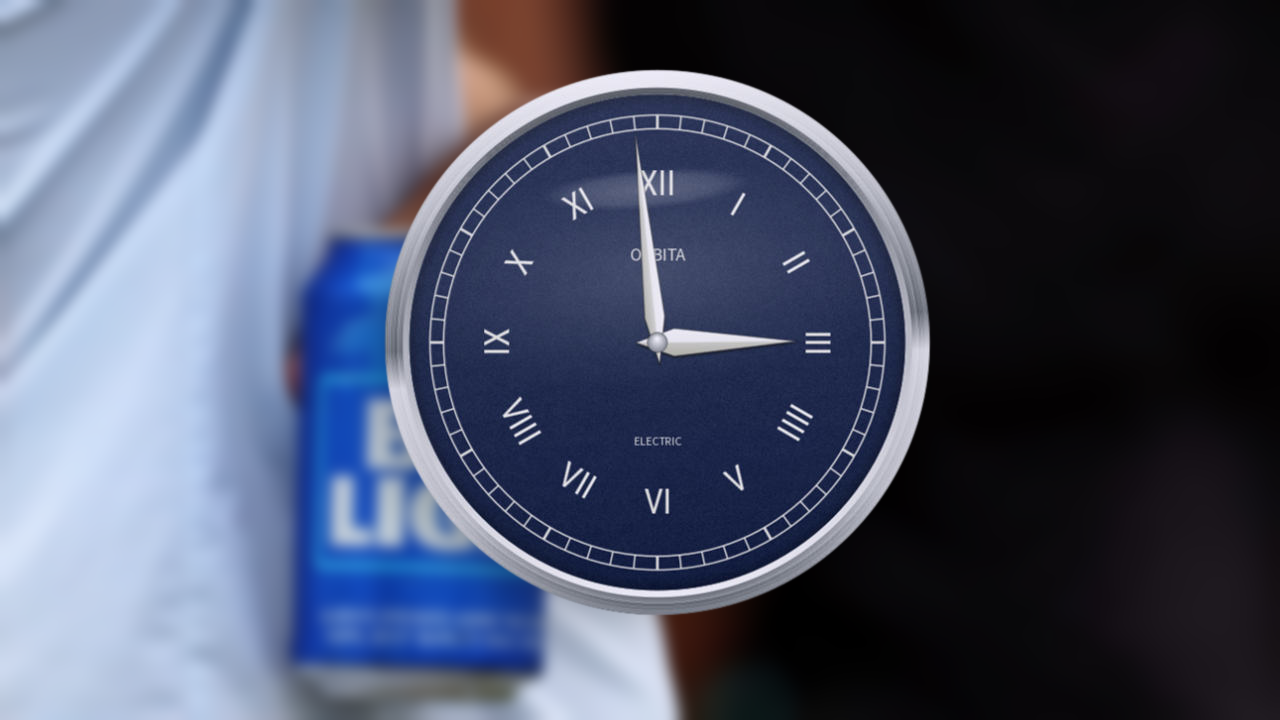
**2:59**
